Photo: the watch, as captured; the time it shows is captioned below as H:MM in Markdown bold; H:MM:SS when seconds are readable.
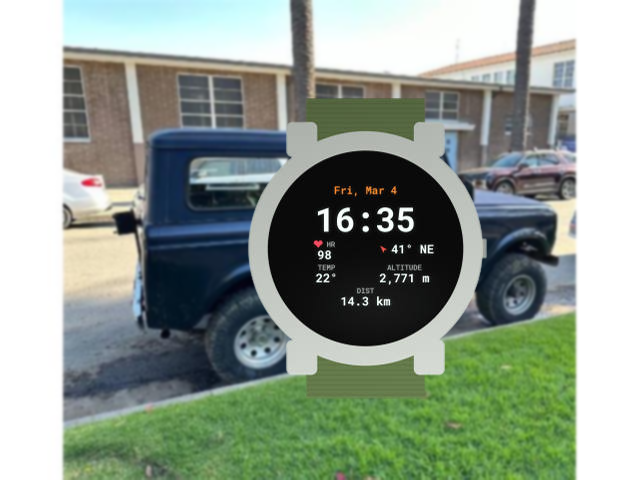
**16:35**
